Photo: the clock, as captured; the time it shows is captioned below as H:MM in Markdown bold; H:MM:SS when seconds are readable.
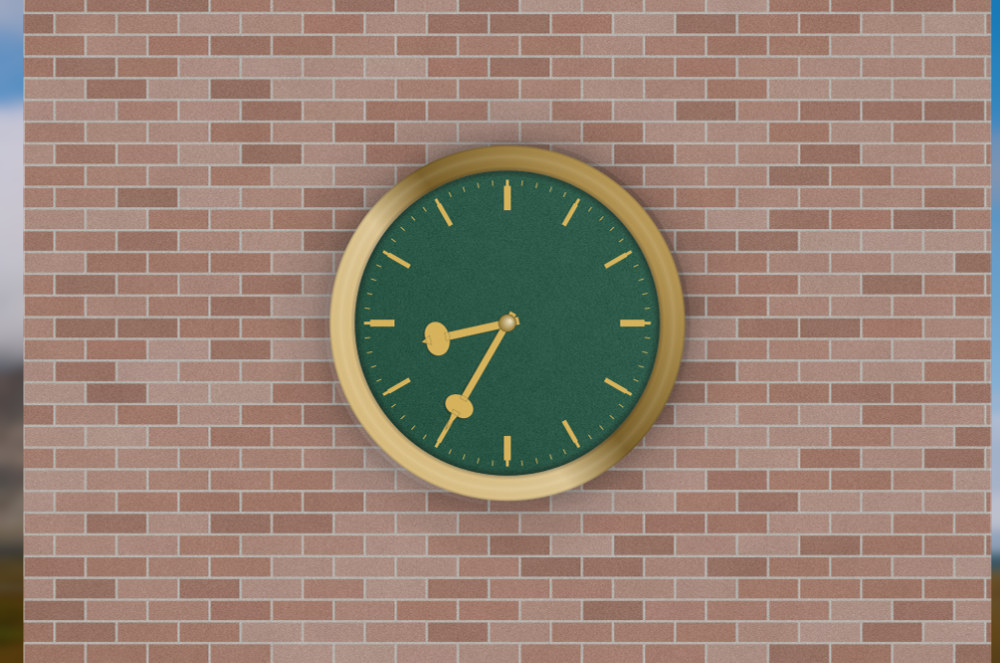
**8:35**
